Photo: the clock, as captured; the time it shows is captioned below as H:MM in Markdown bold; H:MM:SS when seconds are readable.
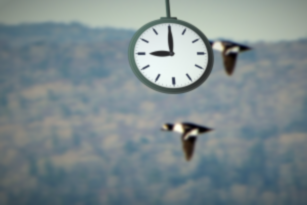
**9:00**
